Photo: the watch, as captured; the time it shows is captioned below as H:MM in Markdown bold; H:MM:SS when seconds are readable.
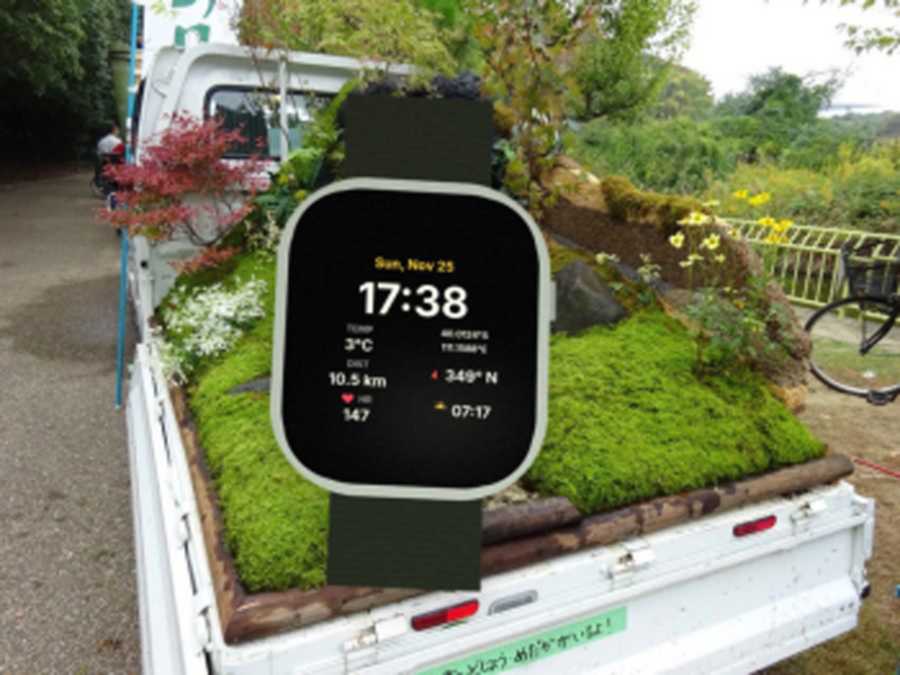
**17:38**
